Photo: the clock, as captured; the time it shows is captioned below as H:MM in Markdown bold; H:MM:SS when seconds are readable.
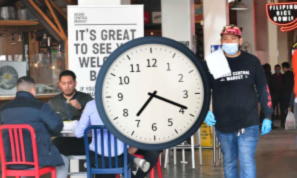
**7:19**
